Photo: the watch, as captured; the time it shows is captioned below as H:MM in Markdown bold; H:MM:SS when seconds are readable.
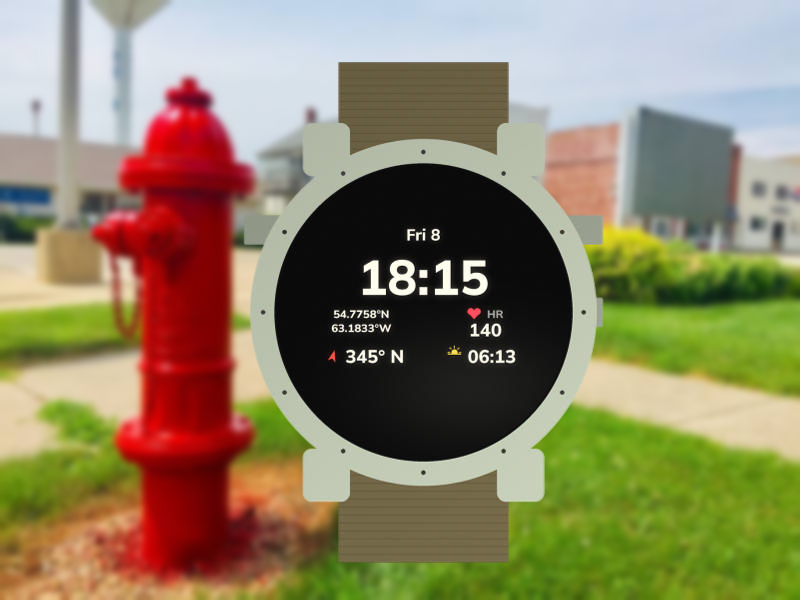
**18:15**
